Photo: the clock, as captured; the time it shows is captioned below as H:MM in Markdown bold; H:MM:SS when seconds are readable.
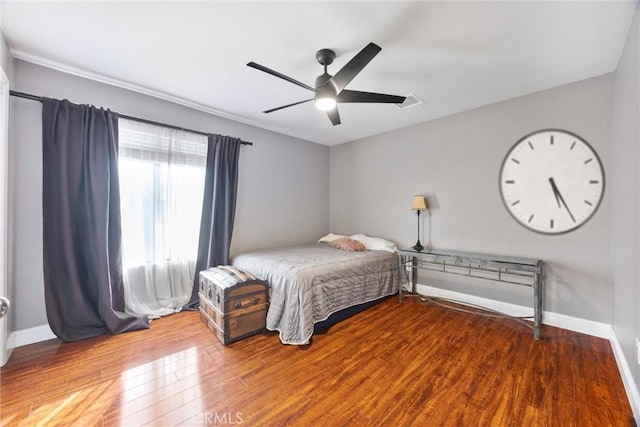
**5:25**
